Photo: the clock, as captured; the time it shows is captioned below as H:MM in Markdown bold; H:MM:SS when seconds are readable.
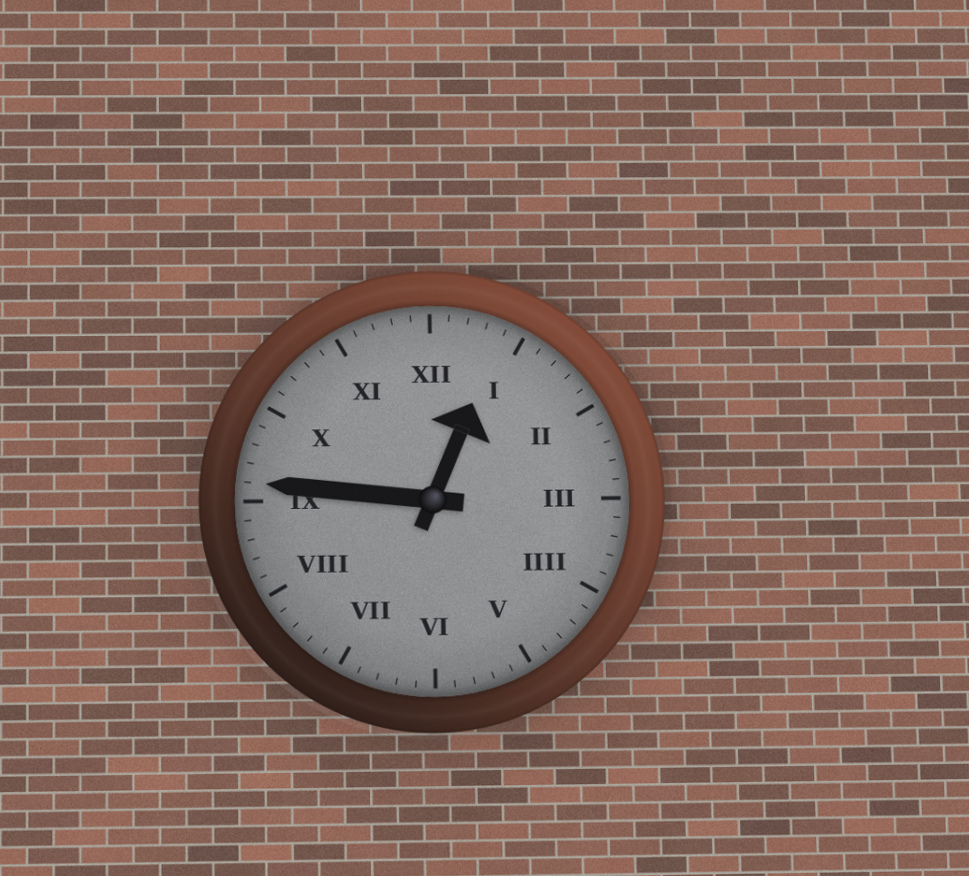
**12:46**
